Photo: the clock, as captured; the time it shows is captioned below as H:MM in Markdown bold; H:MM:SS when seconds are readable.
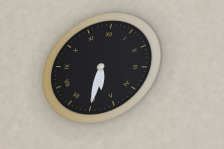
**5:30**
